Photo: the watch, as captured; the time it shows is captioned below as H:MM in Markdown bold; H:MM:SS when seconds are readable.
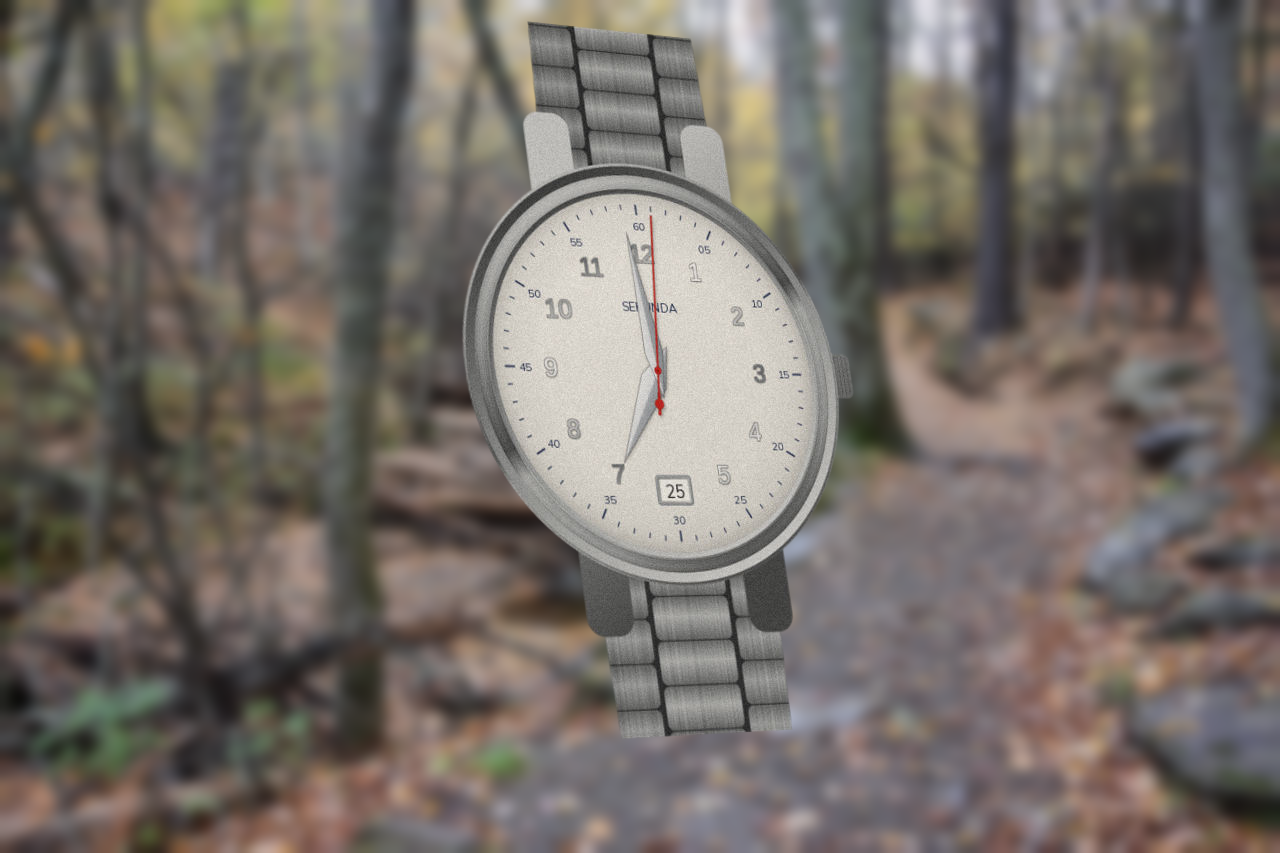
**6:59:01**
